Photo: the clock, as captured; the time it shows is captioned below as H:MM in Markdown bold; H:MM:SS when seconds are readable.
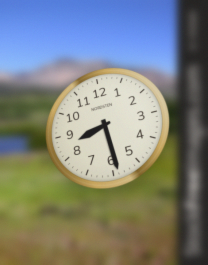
**8:29**
